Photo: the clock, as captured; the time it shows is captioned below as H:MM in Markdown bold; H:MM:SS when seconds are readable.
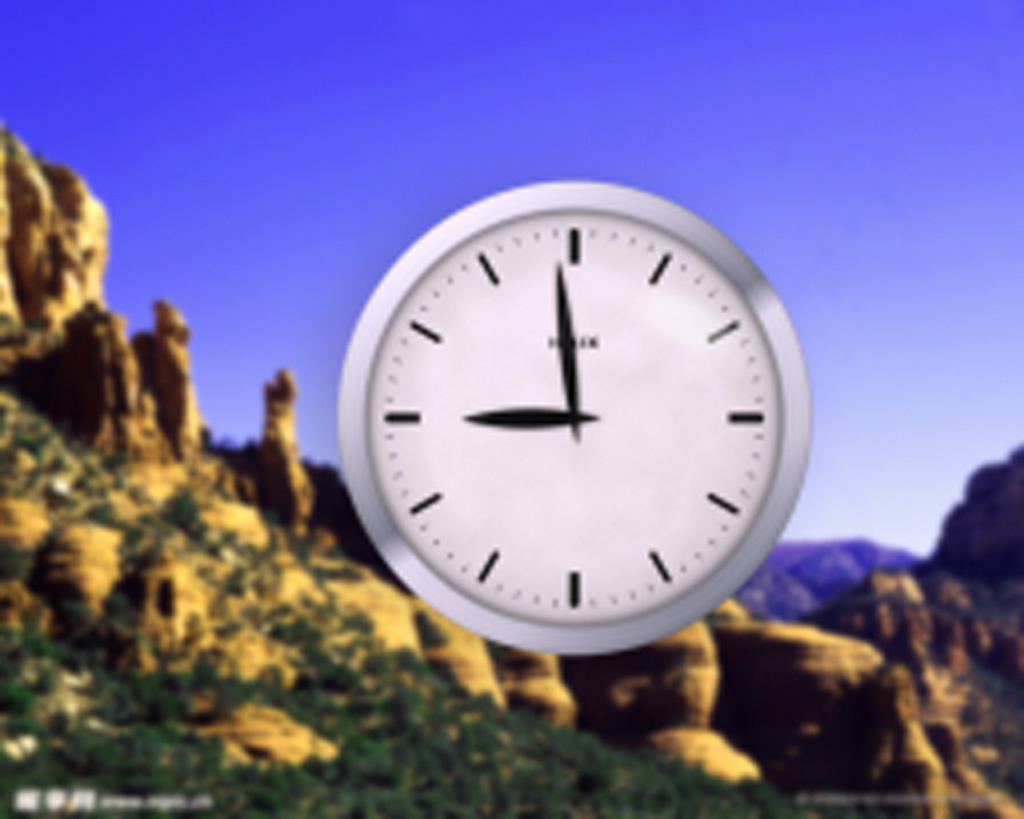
**8:59**
